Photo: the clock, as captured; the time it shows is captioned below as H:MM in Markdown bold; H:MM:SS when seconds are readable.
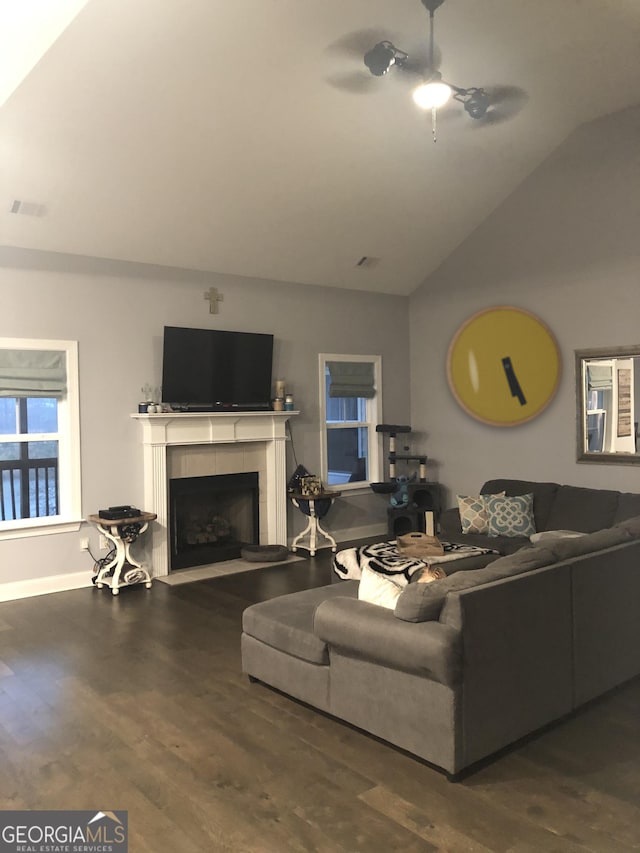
**5:26**
